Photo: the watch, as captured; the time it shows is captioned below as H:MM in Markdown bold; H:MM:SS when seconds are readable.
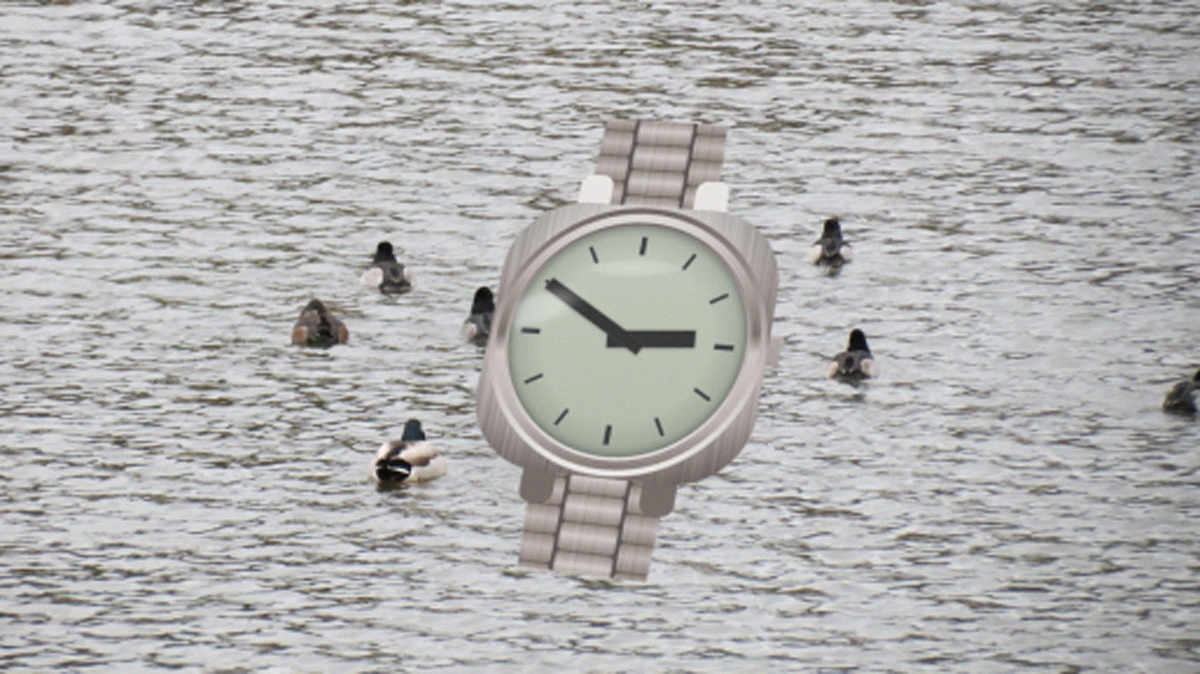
**2:50**
